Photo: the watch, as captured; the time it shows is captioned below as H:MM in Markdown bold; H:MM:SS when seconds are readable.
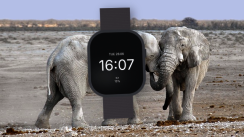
**16:07**
